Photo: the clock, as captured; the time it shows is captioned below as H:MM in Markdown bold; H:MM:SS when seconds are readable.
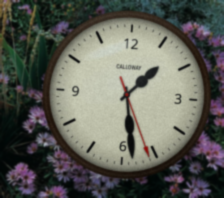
**1:28:26**
